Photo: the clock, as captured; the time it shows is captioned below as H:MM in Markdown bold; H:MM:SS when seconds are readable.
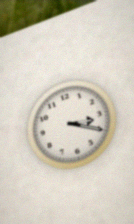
**3:20**
